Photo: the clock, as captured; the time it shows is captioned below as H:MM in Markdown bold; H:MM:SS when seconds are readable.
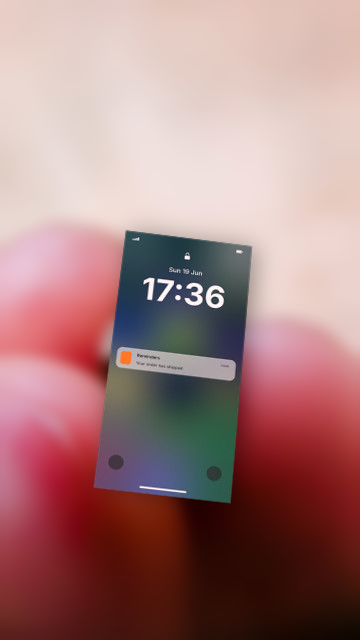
**17:36**
